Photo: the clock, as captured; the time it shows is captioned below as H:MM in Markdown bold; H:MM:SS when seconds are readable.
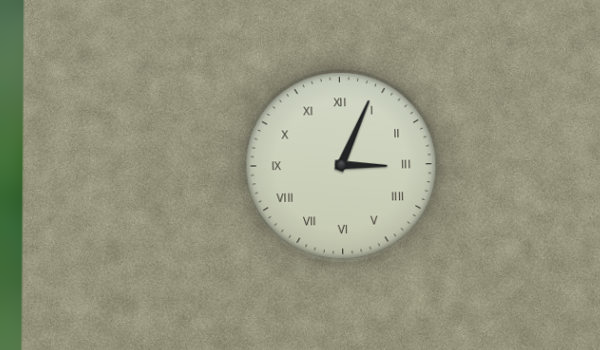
**3:04**
